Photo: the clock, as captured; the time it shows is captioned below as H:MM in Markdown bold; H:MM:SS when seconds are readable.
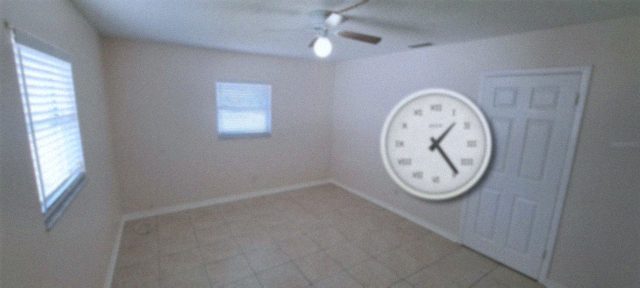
**1:24**
